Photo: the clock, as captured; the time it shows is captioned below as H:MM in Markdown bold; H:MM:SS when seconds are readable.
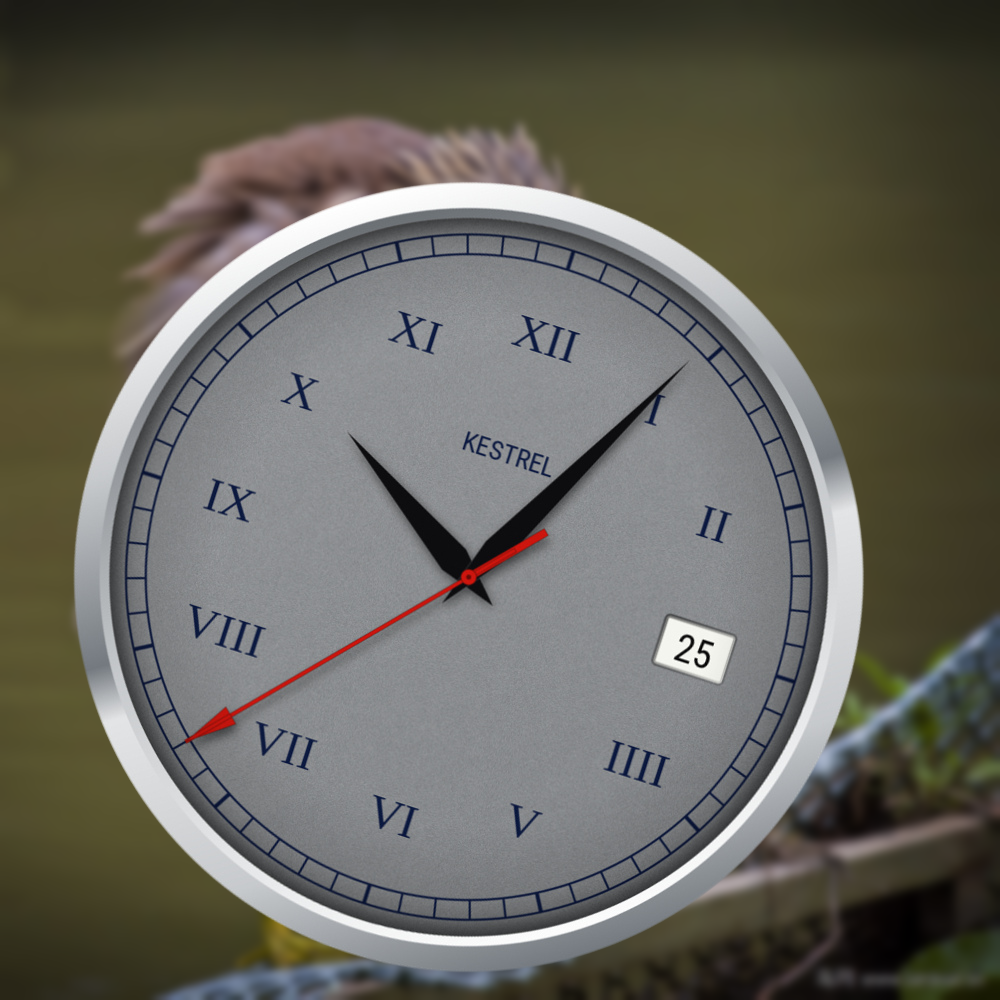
**10:04:37**
